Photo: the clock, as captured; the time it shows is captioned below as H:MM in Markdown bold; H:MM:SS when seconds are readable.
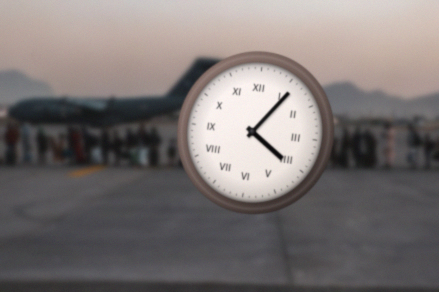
**4:06**
